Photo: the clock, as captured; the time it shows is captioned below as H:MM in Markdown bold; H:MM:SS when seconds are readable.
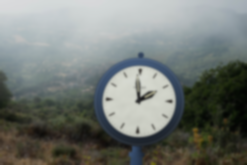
**1:59**
